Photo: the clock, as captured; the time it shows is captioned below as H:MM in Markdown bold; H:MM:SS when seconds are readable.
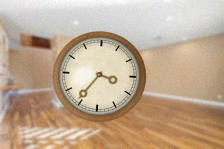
**3:36**
